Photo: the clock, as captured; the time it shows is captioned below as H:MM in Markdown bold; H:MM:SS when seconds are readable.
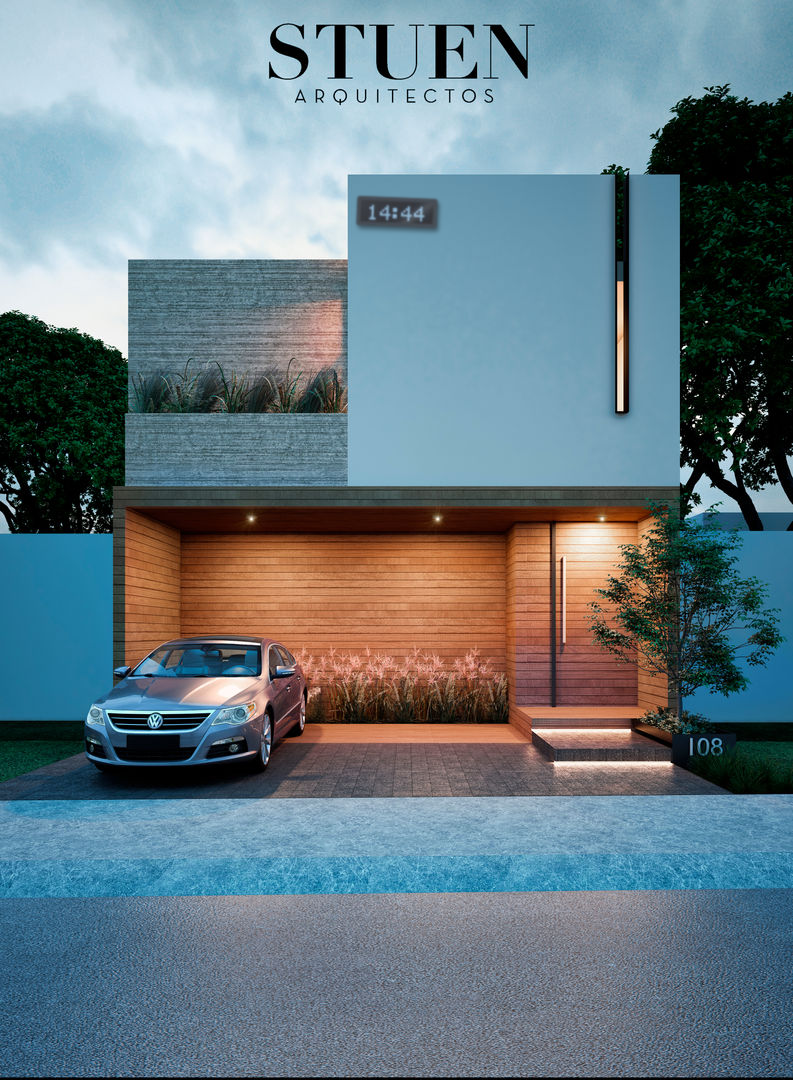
**14:44**
